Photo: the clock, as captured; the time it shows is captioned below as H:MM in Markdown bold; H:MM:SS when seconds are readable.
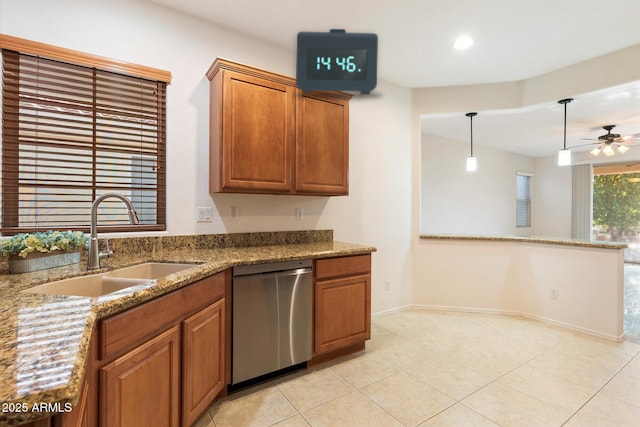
**14:46**
